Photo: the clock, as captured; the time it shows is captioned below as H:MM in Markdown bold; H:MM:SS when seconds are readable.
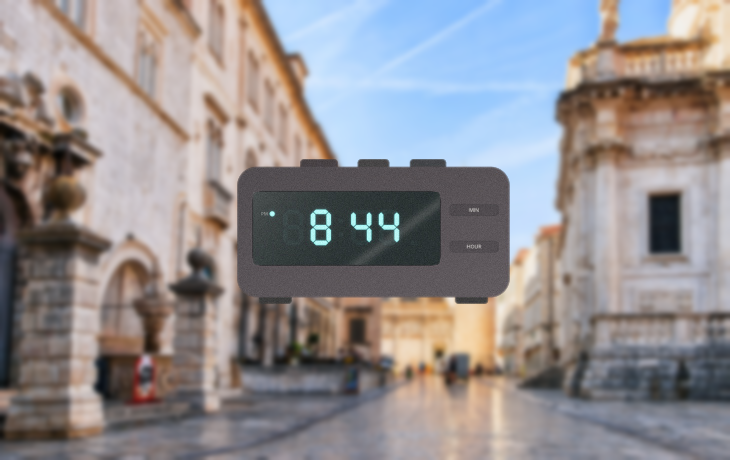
**8:44**
